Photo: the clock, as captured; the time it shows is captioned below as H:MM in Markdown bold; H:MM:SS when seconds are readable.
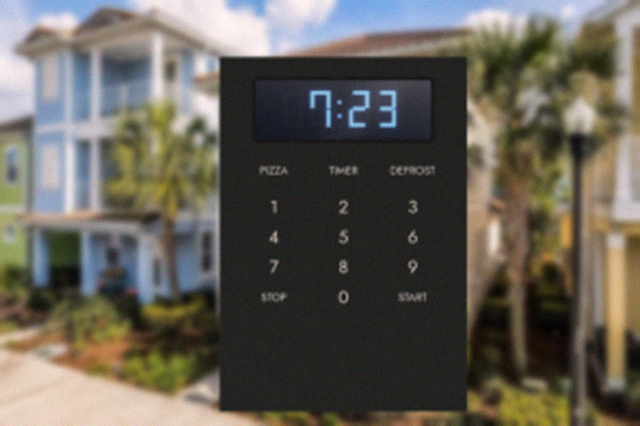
**7:23**
